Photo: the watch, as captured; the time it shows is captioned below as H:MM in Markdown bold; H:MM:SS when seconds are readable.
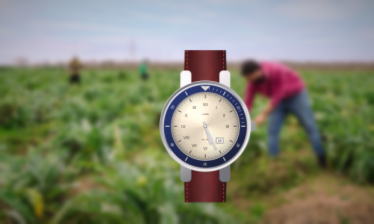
**5:26**
